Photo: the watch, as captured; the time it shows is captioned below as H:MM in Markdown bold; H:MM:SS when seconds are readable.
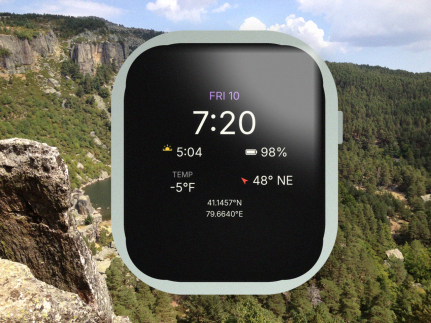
**7:20**
